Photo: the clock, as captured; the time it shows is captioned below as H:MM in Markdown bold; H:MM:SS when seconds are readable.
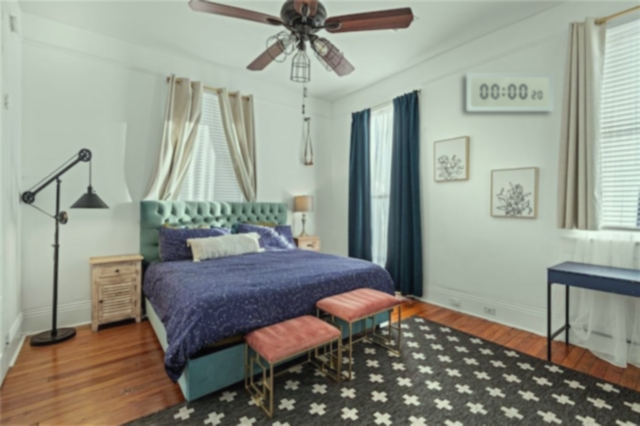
**0:00**
